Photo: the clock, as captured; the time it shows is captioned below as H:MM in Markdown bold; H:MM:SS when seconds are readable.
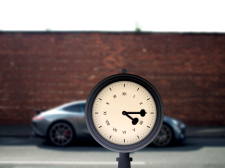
**4:15**
